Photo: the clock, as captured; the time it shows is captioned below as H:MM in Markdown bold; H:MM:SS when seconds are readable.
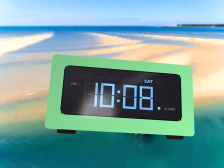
**10:08**
